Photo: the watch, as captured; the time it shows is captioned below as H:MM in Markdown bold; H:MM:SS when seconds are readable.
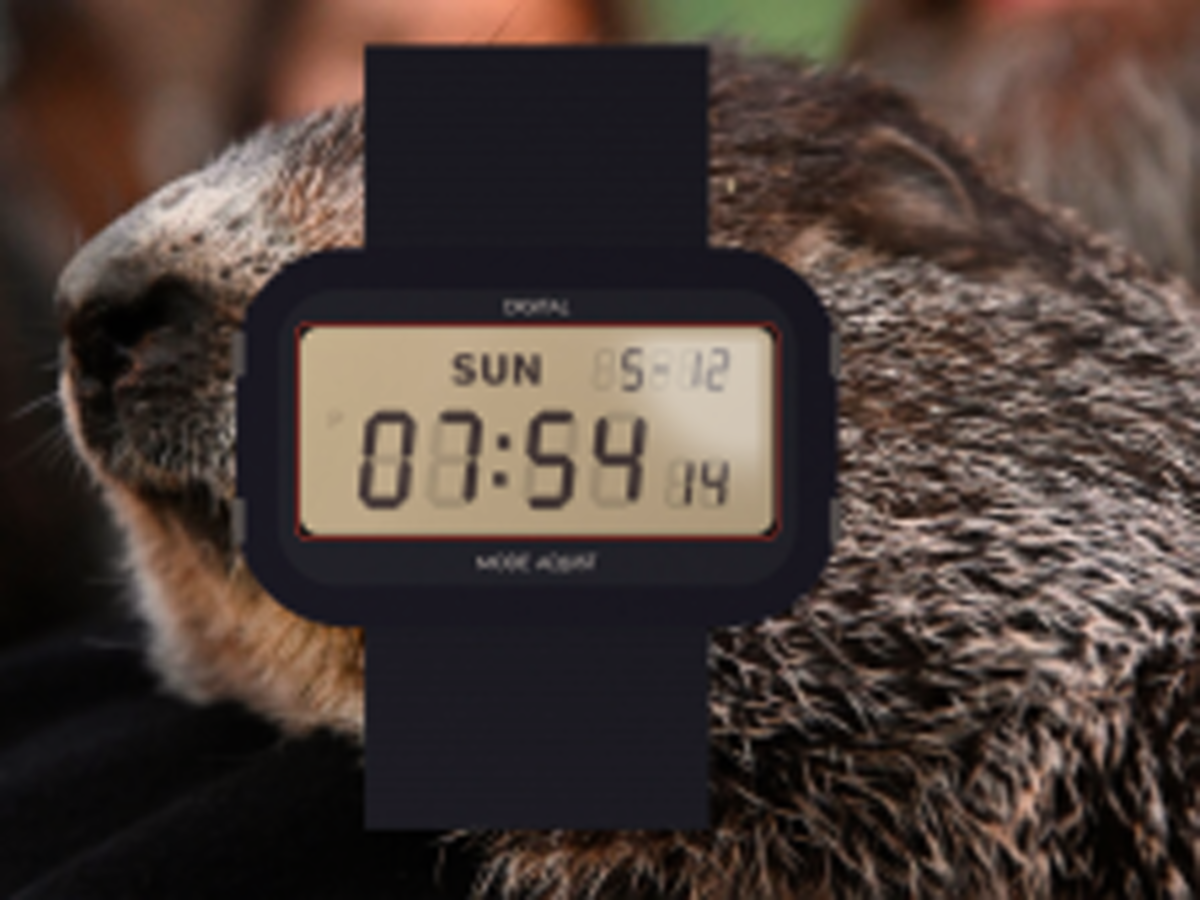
**7:54:14**
